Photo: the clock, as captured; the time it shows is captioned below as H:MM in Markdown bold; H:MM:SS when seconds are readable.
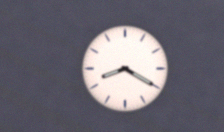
**8:20**
